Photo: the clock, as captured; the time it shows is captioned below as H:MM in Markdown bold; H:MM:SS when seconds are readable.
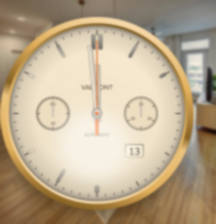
**11:59**
